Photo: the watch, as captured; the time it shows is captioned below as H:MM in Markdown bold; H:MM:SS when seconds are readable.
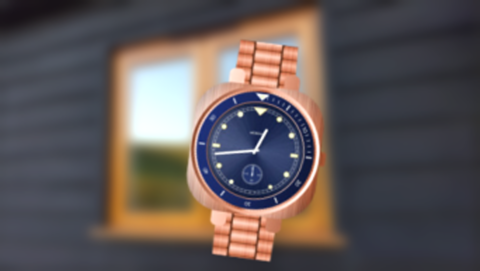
**12:43**
